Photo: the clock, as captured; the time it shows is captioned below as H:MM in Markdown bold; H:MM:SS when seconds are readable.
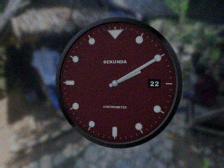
**2:10**
